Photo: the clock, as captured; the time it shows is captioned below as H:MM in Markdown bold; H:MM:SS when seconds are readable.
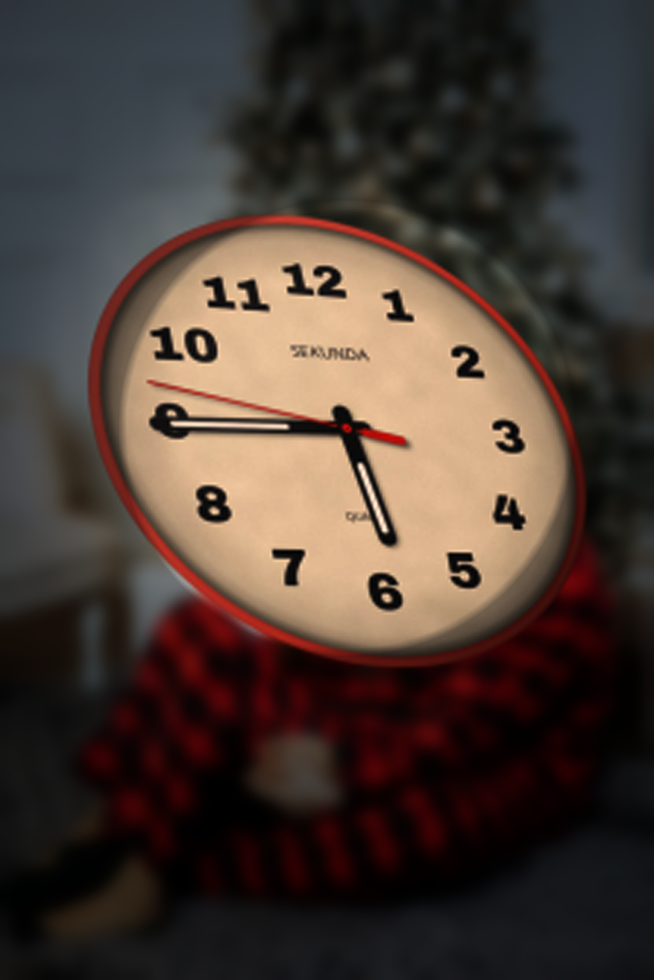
**5:44:47**
